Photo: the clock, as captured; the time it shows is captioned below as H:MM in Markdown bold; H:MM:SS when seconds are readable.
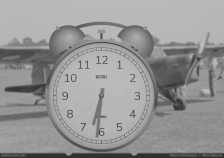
**6:31**
